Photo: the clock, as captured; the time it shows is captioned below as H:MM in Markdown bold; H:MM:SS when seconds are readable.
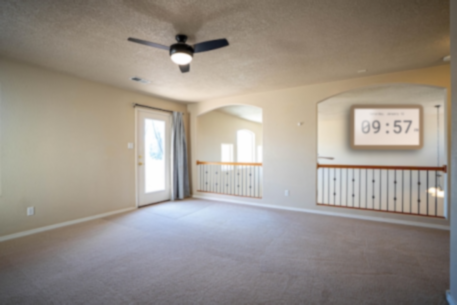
**9:57**
